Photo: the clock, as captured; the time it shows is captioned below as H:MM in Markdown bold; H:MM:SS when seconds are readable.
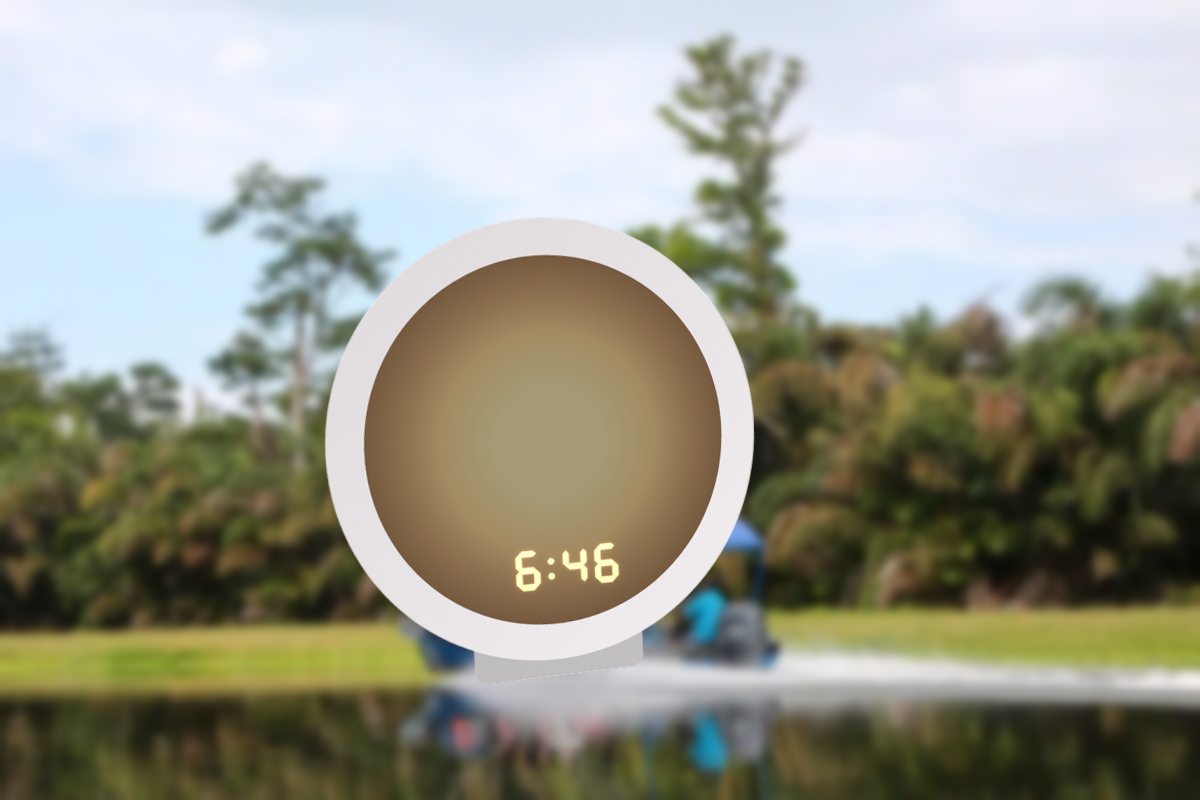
**6:46**
